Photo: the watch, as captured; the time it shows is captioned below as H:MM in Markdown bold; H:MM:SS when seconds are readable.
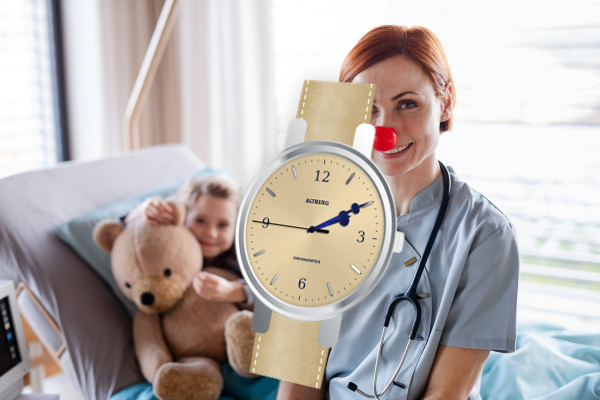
**2:09:45**
